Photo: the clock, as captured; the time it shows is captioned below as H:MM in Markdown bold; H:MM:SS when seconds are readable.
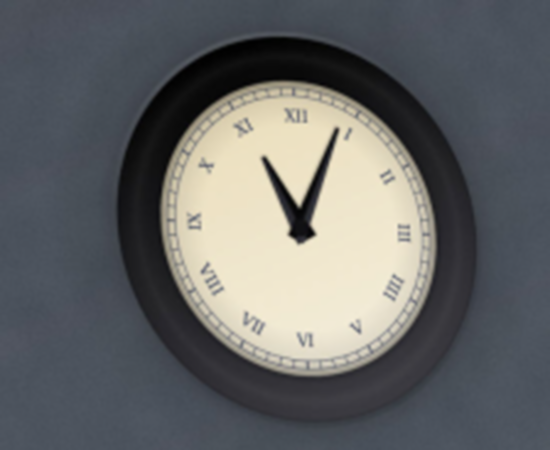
**11:04**
